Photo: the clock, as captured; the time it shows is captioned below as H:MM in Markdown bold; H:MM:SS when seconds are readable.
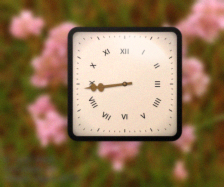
**8:44**
